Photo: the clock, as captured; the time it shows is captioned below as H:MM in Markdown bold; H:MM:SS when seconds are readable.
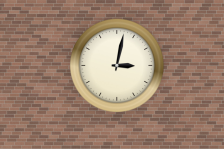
**3:02**
